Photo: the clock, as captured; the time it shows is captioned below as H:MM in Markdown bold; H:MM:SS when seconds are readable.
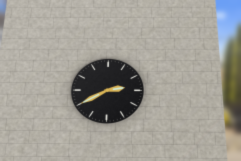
**2:40**
